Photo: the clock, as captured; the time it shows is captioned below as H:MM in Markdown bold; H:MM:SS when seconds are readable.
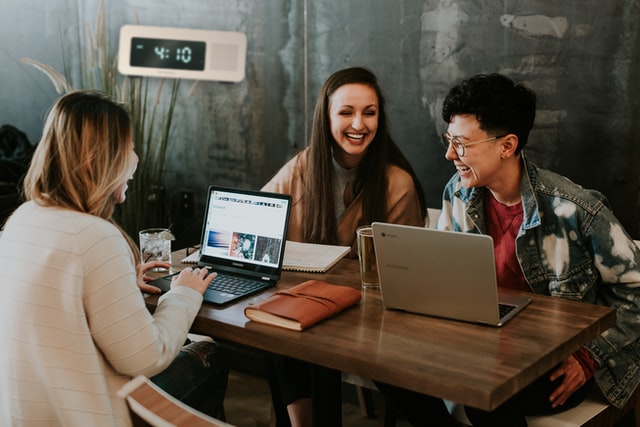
**4:10**
